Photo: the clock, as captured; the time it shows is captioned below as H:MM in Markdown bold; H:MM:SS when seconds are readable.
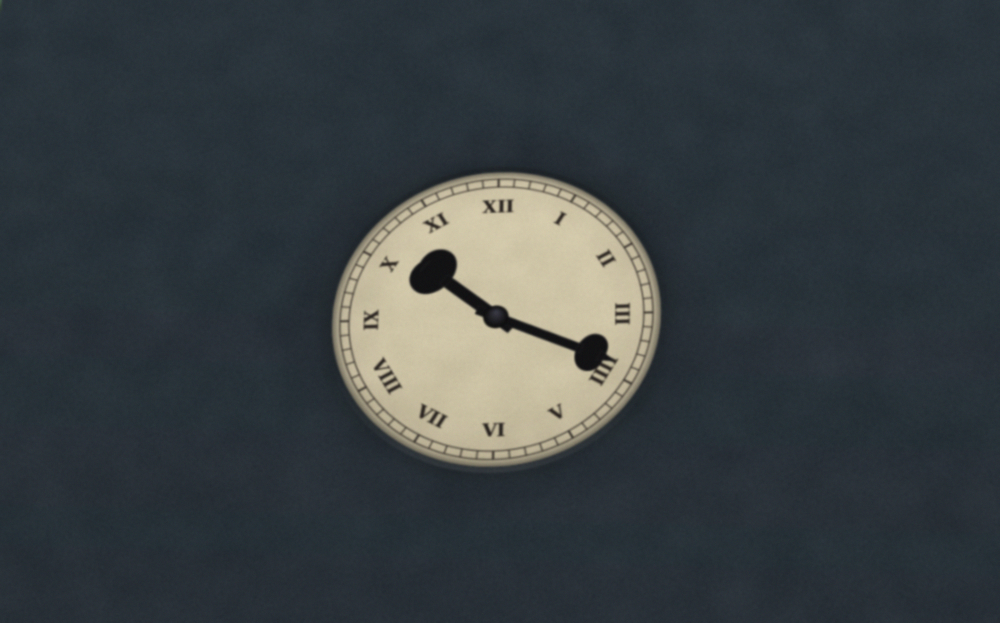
**10:19**
